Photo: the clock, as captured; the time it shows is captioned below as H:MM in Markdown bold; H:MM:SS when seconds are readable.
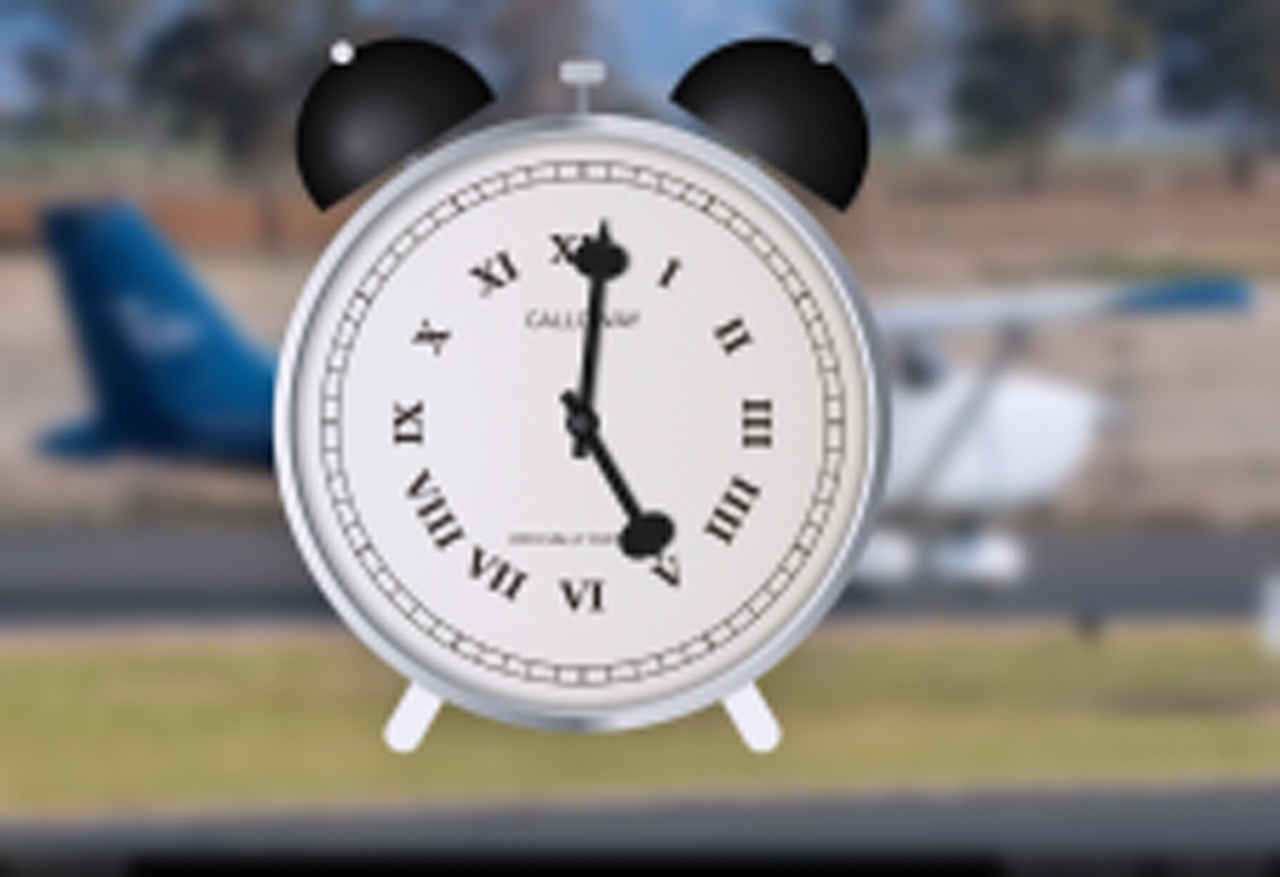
**5:01**
